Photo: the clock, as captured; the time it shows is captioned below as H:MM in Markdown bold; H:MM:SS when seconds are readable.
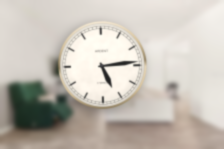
**5:14**
